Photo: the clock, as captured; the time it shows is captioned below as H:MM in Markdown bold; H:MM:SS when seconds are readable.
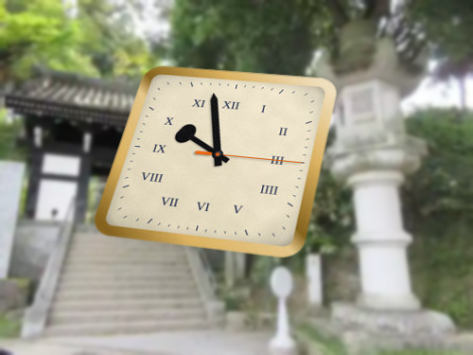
**9:57:15**
